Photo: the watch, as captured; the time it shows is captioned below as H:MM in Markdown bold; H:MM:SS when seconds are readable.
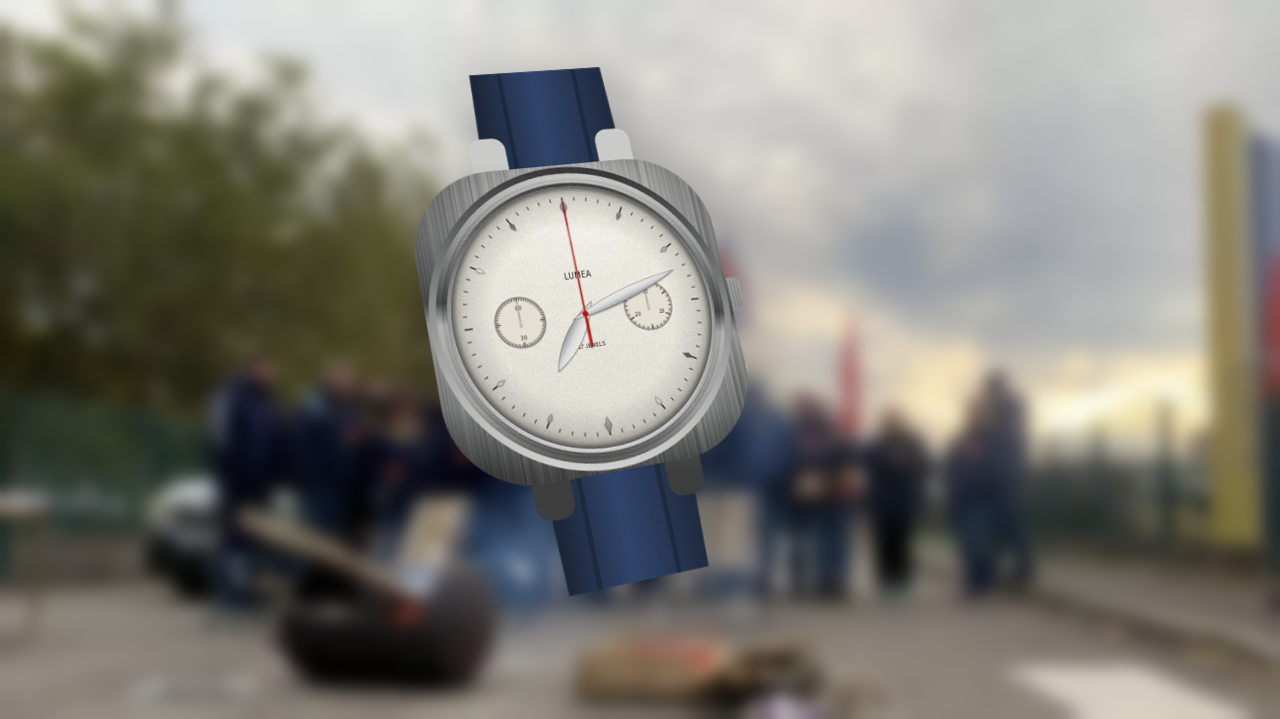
**7:12**
